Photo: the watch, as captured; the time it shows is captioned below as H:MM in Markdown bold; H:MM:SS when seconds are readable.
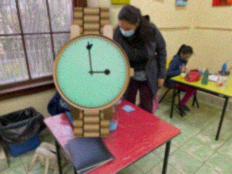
**2:59**
